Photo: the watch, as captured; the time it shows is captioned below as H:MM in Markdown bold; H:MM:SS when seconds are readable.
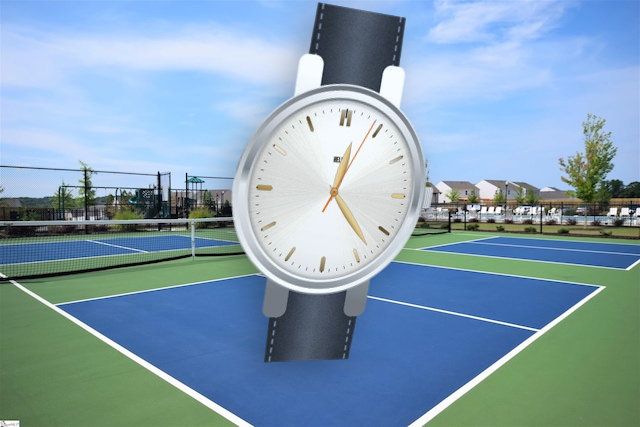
**12:23:04**
